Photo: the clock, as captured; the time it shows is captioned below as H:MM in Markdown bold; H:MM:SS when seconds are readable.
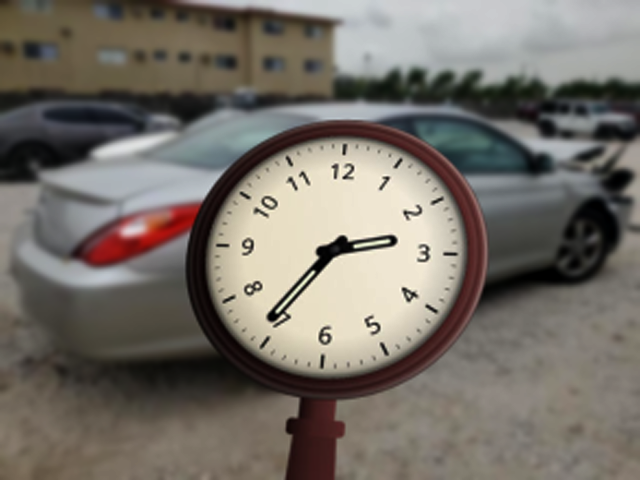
**2:36**
